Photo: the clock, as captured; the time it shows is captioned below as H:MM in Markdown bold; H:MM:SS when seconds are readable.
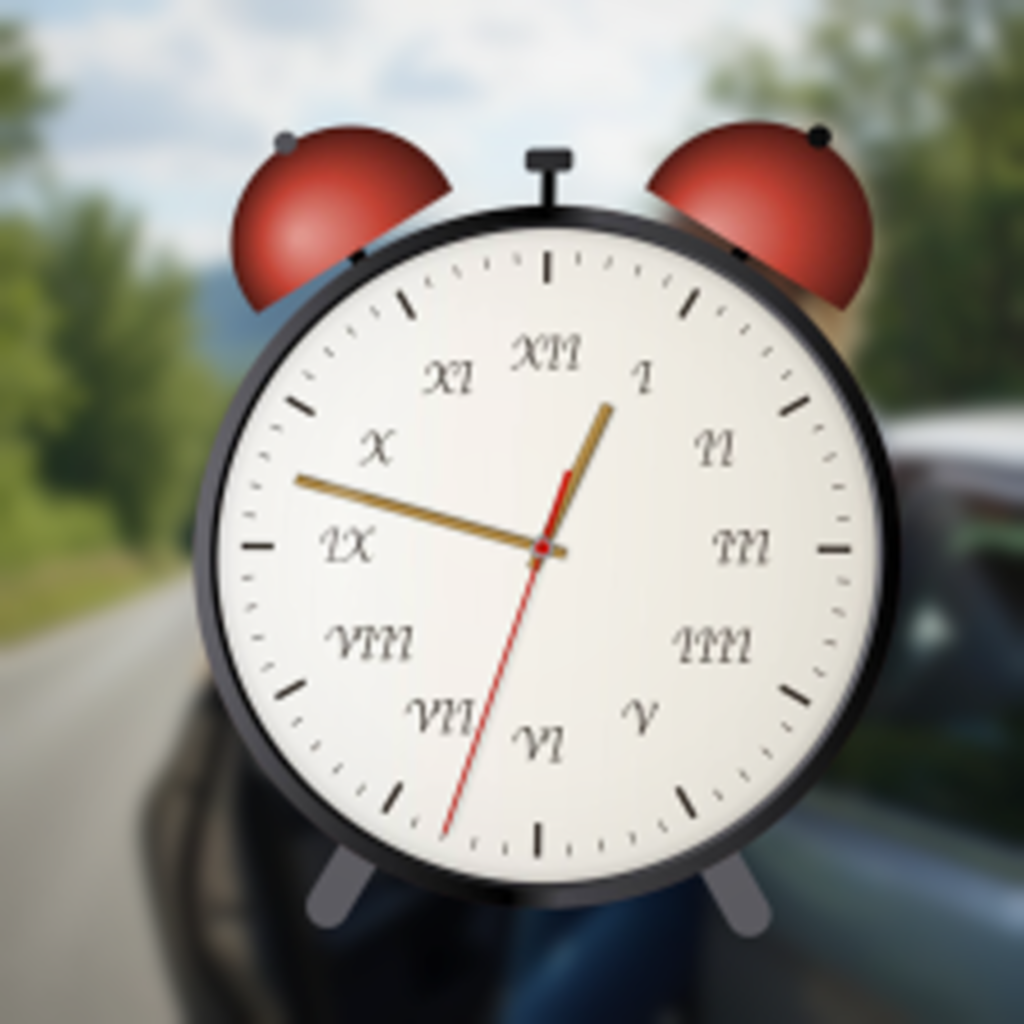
**12:47:33**
